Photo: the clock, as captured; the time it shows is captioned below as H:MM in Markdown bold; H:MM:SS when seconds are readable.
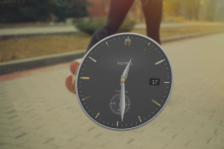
**12:29**
